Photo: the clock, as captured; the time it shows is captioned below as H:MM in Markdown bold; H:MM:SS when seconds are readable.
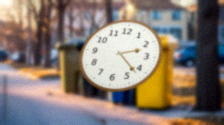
**2:22**
